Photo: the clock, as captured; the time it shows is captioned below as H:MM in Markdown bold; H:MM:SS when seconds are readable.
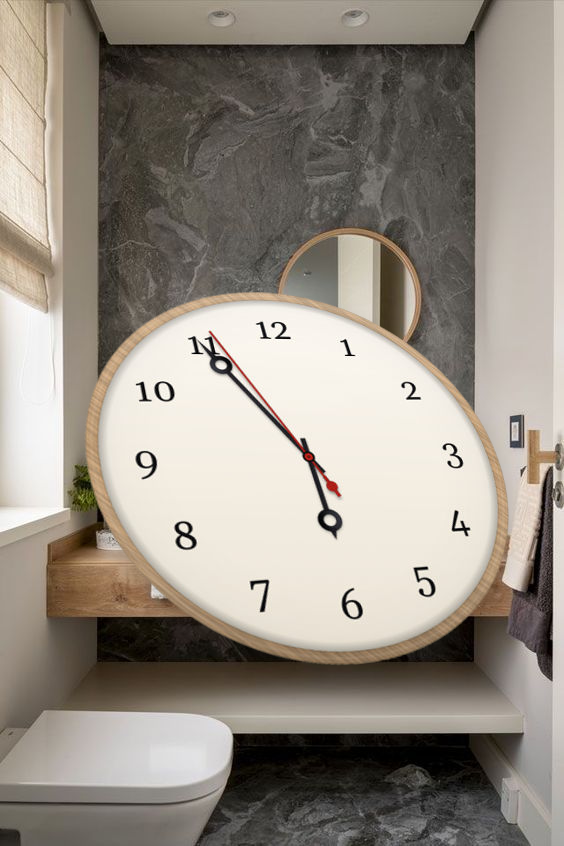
**5:54:56**
